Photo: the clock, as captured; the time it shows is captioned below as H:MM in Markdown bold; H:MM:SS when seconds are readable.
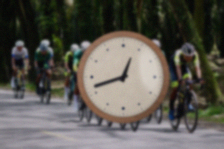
**12:42**
